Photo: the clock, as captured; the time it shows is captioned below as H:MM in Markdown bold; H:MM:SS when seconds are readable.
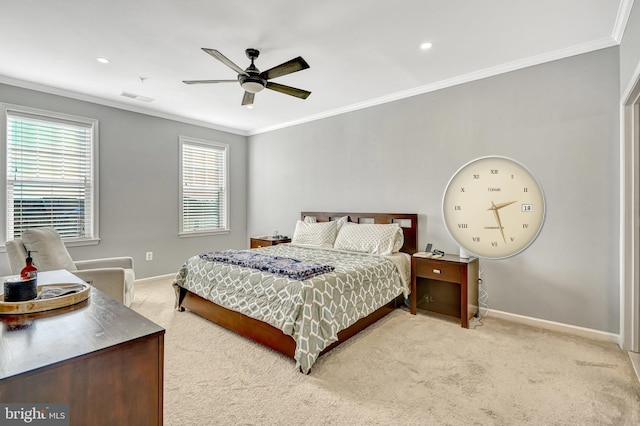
**2:27**
